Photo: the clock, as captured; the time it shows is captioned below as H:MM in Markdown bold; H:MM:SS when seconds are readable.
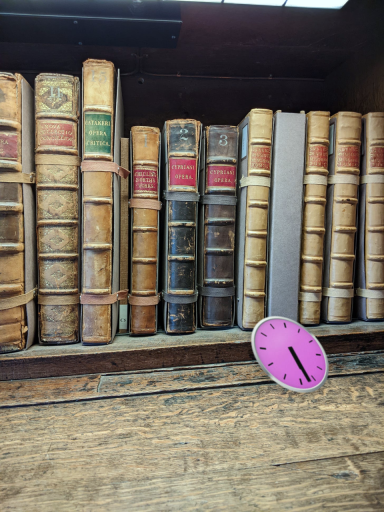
**5:27**
